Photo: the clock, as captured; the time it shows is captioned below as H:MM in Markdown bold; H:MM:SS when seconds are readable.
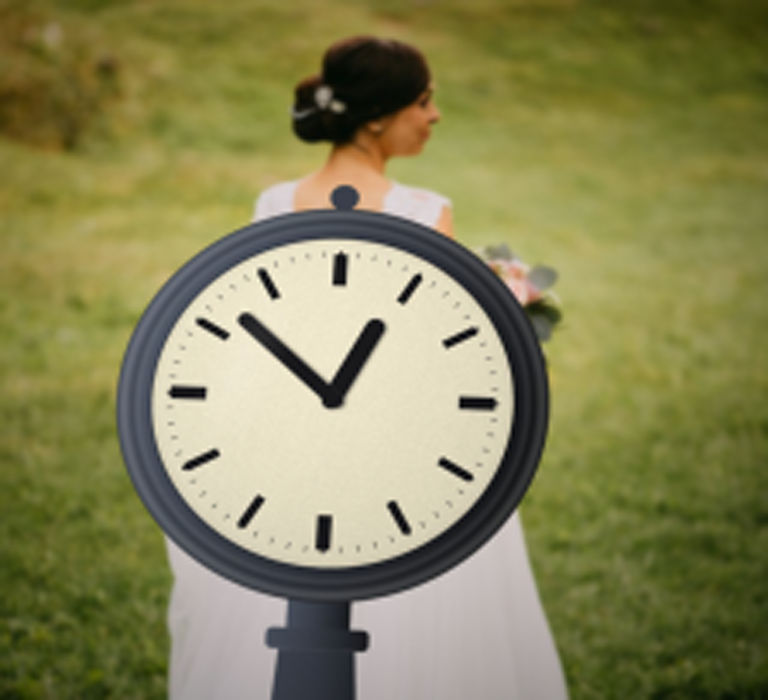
**12:52**
